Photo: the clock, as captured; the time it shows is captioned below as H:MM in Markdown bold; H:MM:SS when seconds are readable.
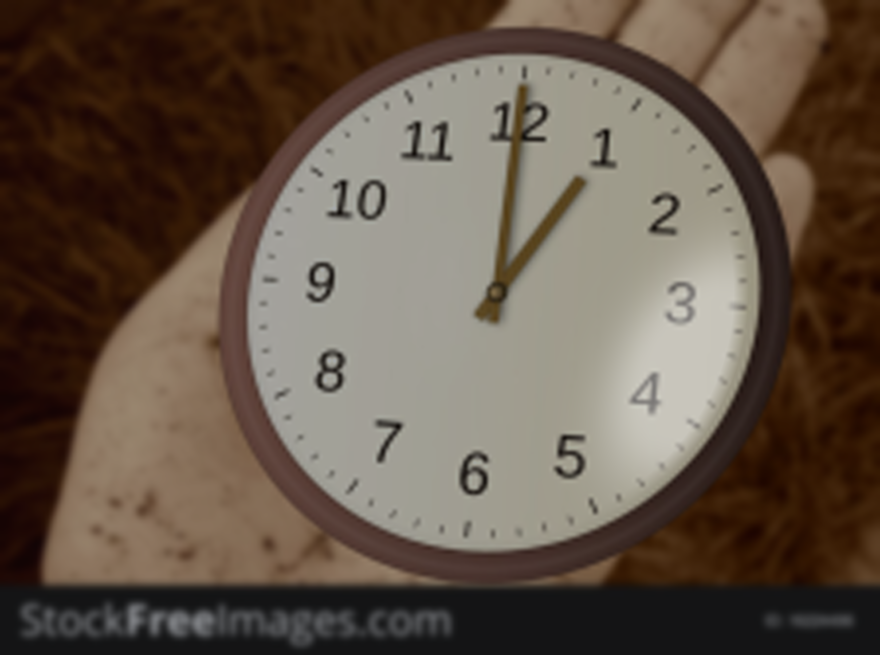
**1:00**
